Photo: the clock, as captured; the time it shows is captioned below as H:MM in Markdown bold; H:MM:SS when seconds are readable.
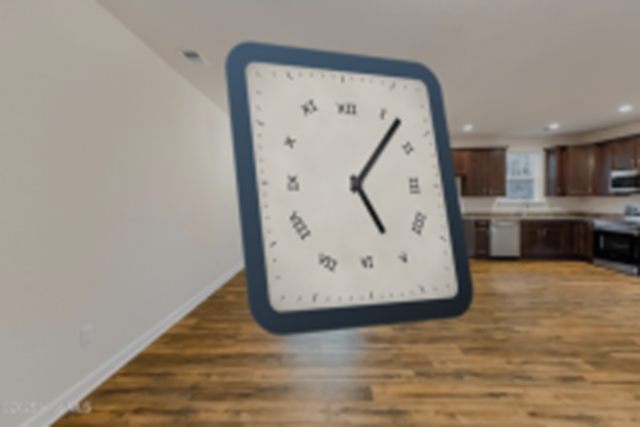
**5:07**
